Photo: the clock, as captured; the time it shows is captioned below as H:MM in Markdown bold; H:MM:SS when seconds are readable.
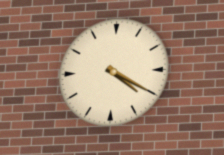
**4:20**
